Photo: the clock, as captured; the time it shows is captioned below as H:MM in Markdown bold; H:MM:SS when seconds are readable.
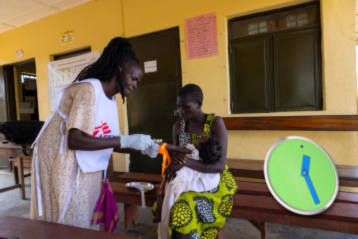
**12:27**
